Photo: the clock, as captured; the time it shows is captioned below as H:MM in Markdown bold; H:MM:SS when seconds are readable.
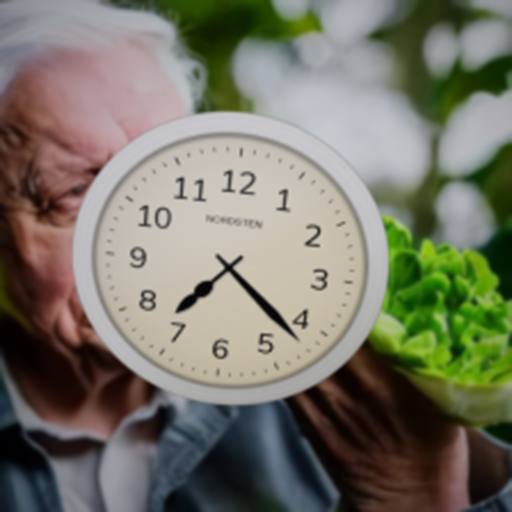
**7:22**
